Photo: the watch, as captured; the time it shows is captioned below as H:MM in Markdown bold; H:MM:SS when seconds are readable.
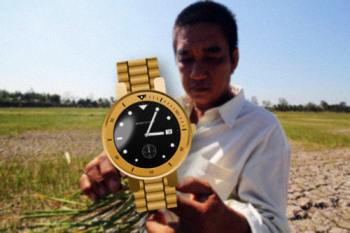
**3:05**
